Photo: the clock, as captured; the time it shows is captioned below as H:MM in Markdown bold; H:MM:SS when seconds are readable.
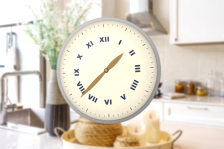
**1:38**
